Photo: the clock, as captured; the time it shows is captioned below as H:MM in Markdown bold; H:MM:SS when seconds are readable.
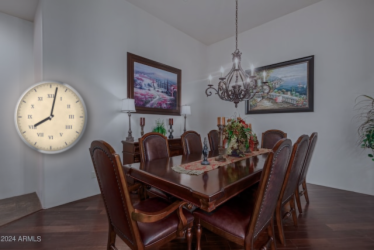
**8:02**
